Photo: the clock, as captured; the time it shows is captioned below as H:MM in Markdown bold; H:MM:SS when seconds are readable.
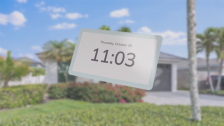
**11:03**
